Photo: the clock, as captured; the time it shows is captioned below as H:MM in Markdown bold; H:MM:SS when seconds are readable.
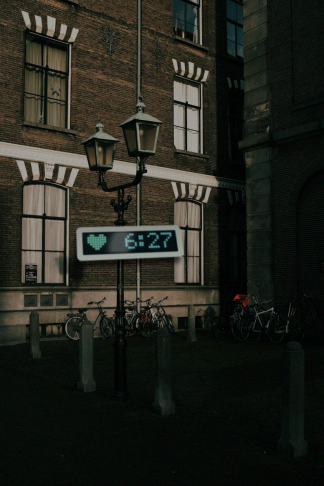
**6:27**
